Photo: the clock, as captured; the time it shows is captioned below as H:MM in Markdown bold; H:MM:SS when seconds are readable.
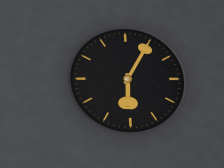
**6:05**
